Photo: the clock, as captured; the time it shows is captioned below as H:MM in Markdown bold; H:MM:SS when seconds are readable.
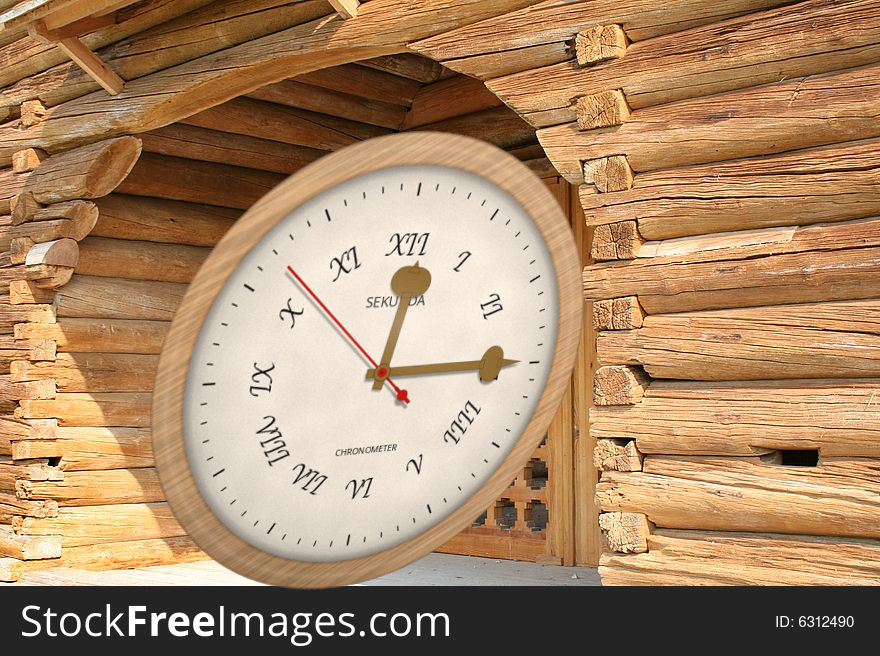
**12:14:52**
